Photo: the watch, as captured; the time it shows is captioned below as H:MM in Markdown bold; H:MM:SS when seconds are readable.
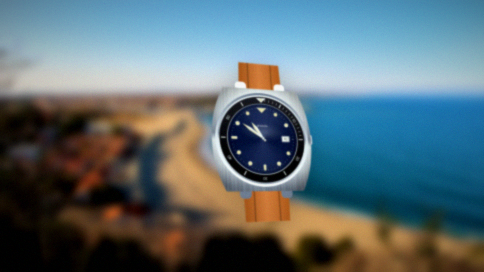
**10:51**
